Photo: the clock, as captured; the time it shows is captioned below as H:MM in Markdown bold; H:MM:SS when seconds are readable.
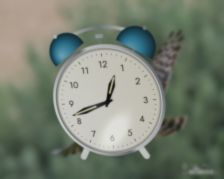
**12:42**
